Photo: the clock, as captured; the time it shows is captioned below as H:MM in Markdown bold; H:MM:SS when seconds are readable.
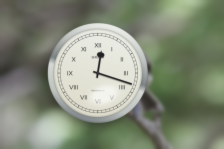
**12:18**
